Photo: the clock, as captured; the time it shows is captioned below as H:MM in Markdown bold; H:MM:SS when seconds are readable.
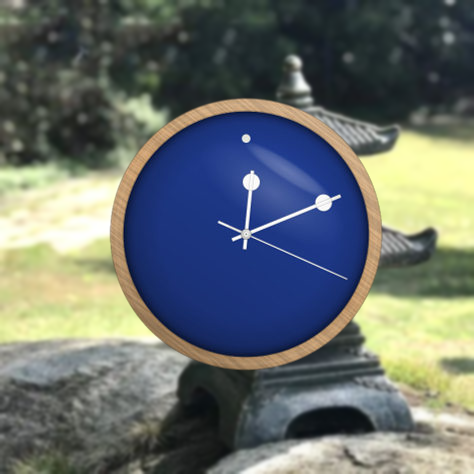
**12:11:19**
